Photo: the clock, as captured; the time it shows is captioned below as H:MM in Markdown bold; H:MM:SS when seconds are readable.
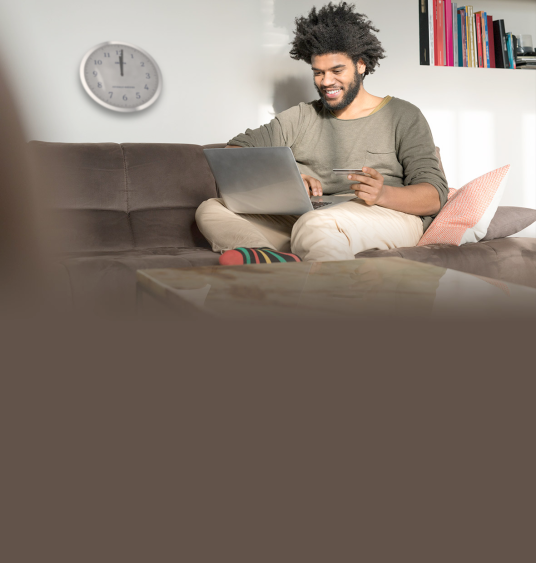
**12:01**
